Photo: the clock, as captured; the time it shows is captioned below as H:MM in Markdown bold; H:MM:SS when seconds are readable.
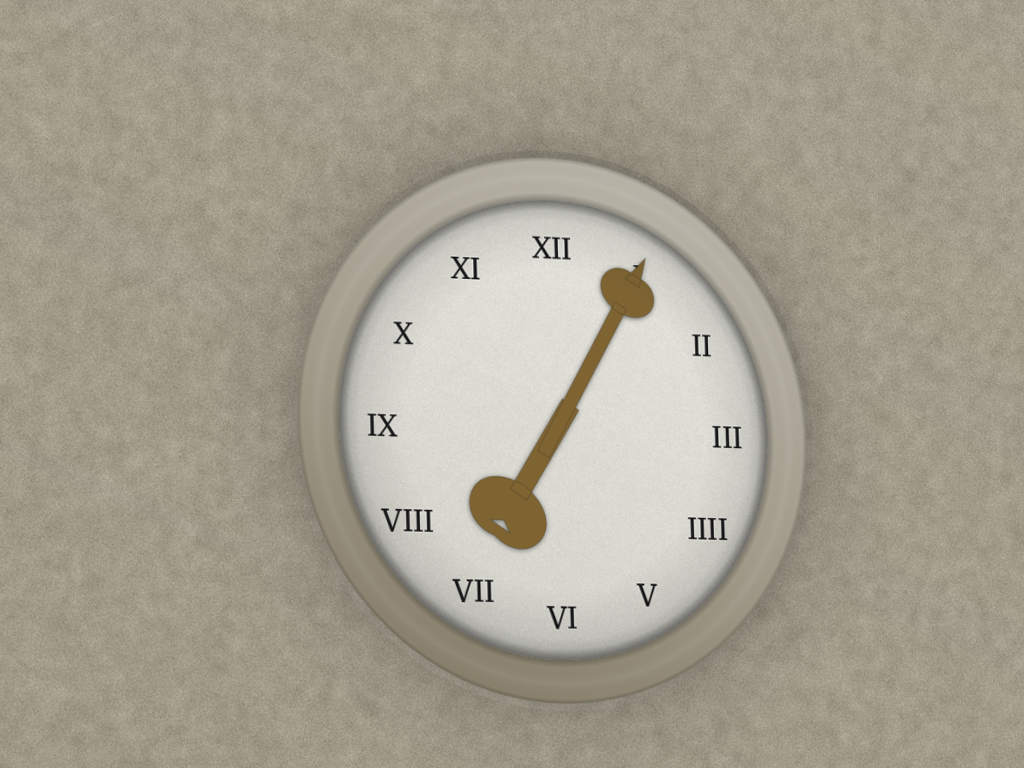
**7:05**
